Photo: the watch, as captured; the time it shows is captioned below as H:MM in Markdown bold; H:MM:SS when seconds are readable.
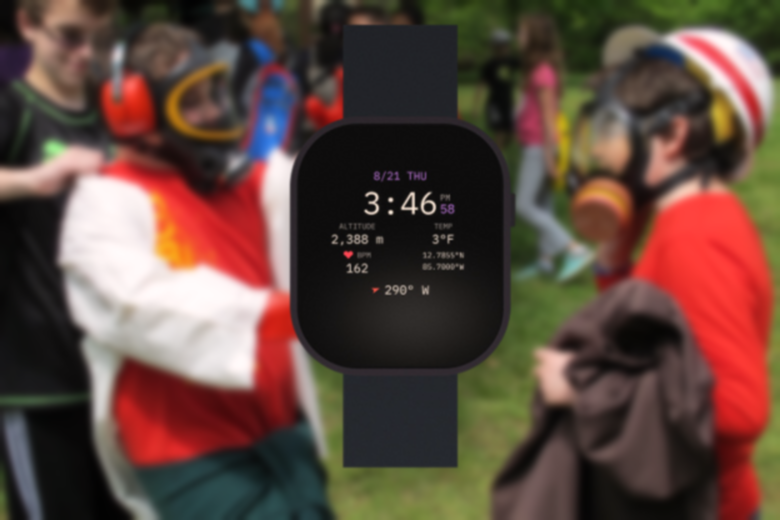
**3:46:58**
